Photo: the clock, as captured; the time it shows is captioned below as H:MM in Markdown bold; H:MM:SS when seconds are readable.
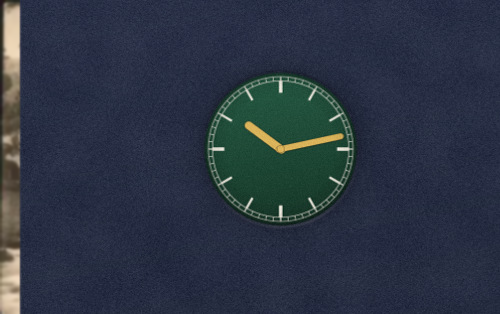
**10:13**
